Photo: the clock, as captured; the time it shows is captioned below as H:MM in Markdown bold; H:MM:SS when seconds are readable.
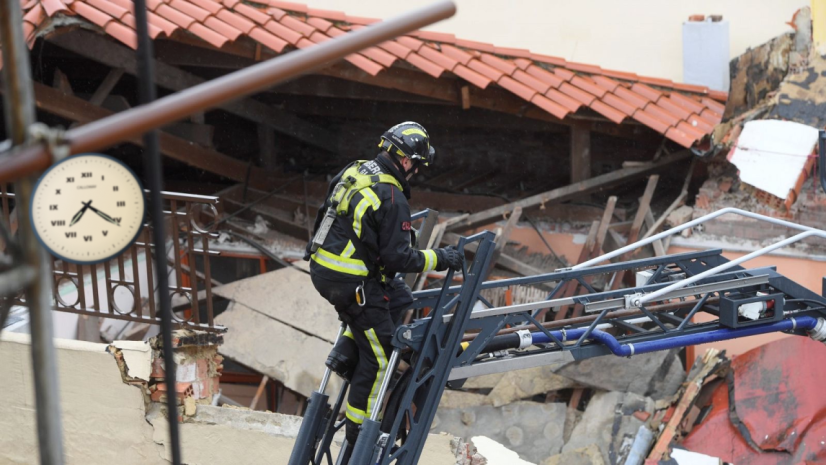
**7:21**
